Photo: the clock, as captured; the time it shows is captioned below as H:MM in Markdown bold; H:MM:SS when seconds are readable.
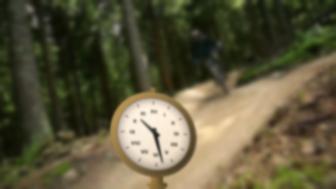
**10:28**
